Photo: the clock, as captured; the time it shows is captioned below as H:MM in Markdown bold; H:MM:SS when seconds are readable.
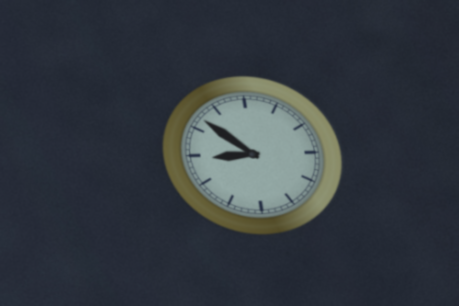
**8:52**
